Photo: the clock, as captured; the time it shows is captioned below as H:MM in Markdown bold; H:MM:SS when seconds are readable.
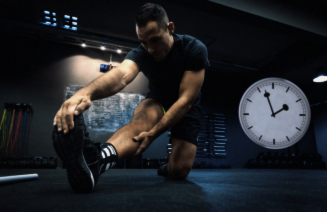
**1:57**
